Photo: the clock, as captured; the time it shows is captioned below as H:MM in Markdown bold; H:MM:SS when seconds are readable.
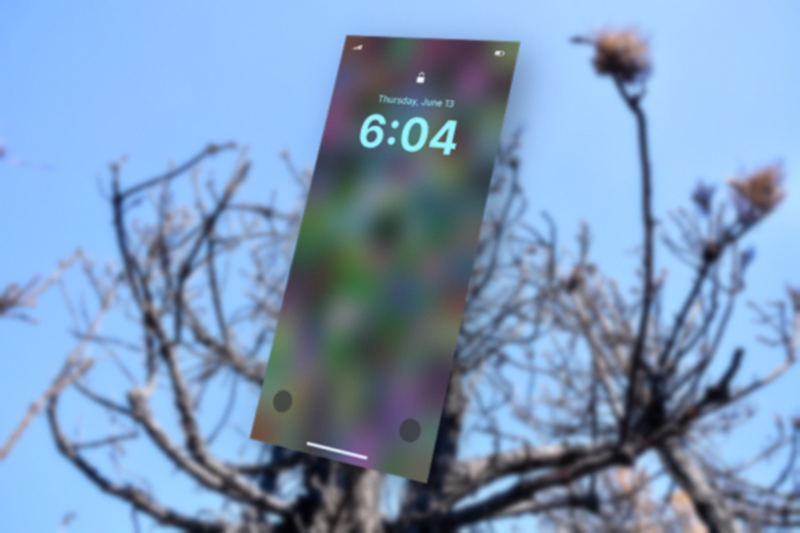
**6:04**
